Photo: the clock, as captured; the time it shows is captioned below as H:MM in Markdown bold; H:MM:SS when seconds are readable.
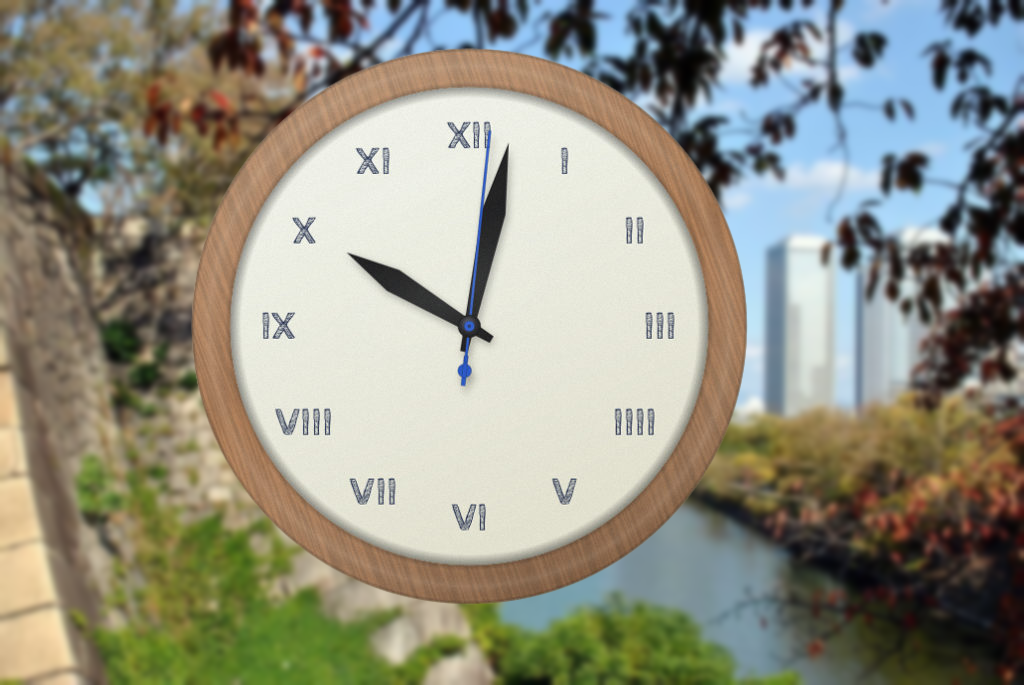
**10:02:01**
